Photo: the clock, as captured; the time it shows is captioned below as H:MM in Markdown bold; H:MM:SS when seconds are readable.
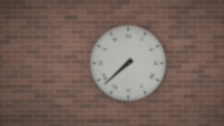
**7:38**
